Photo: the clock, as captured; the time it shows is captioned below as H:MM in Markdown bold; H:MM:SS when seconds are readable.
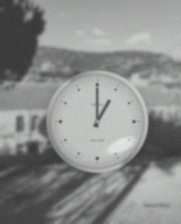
**1:00**
